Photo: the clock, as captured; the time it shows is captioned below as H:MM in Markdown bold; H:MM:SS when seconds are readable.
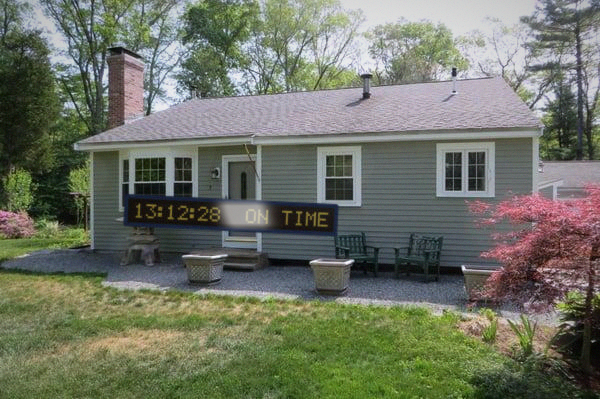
**13:12:28**
